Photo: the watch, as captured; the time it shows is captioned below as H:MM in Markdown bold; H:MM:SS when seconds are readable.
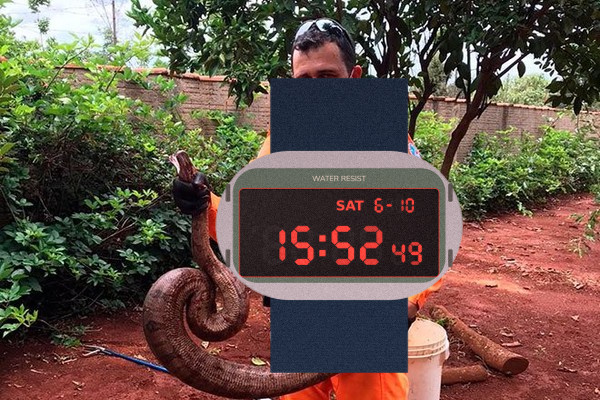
**15:52:49**
